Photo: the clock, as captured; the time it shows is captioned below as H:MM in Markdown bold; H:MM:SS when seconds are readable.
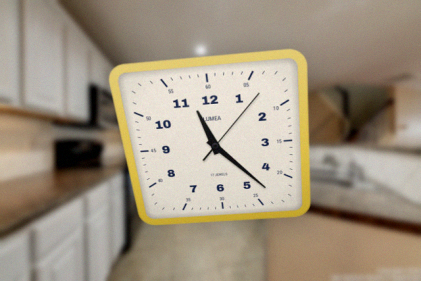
**11:23:07**
